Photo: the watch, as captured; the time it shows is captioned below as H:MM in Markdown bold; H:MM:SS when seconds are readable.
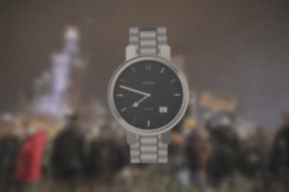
**7:48**
